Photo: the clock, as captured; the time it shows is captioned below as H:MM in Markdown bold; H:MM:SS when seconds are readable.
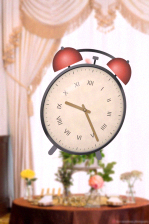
**9:24**
